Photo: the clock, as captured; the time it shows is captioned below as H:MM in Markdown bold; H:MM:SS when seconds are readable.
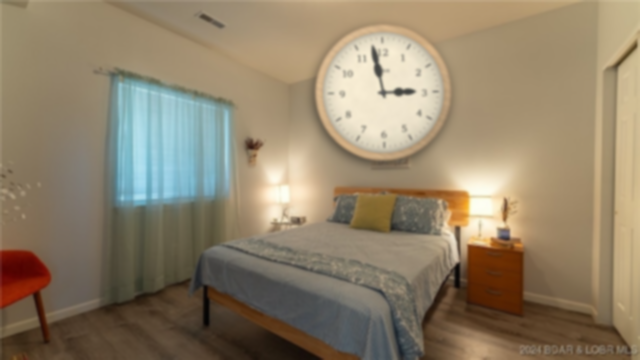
**2:58**
